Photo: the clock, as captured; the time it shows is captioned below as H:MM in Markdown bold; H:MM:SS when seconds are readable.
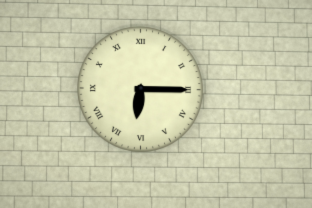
**6:15**
